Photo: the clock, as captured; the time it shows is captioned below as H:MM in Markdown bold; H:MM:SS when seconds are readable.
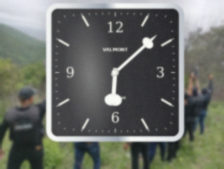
**6:08**
